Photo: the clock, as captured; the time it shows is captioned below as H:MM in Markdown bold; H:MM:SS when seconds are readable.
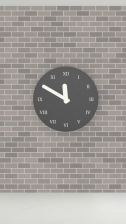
**11:50**
